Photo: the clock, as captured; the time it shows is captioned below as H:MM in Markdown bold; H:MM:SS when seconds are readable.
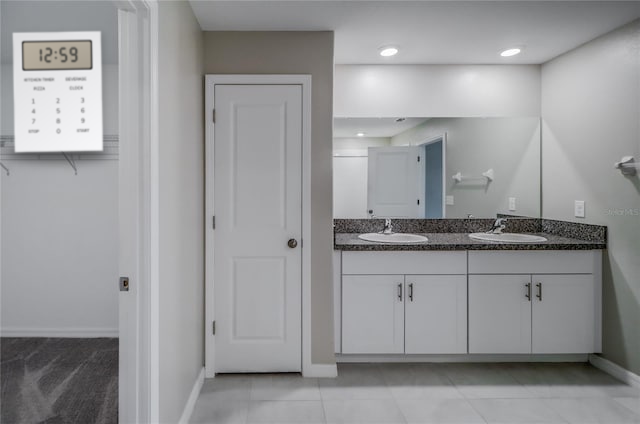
**12:59**
